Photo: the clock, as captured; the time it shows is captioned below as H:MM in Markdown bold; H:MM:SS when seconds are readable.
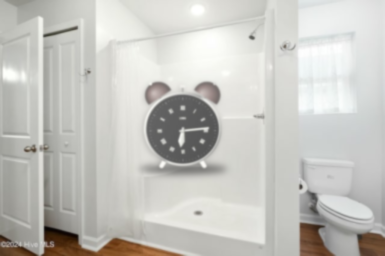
**6:14**
